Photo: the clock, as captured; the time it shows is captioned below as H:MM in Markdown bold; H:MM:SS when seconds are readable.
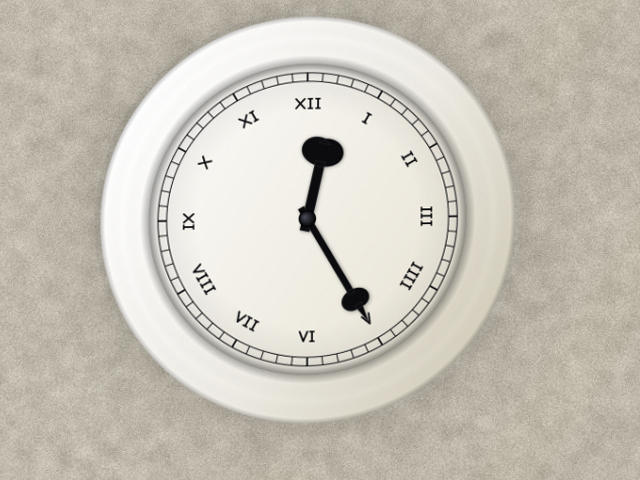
**12:25**
